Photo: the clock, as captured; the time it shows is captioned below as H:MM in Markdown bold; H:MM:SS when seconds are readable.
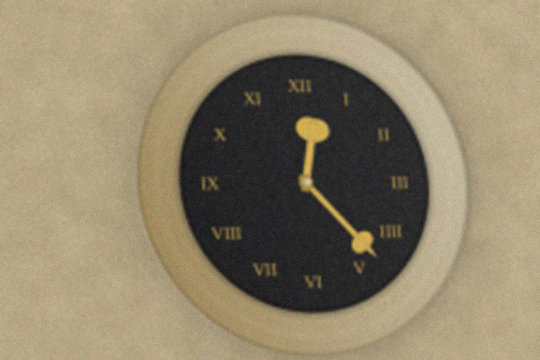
**12:23**
